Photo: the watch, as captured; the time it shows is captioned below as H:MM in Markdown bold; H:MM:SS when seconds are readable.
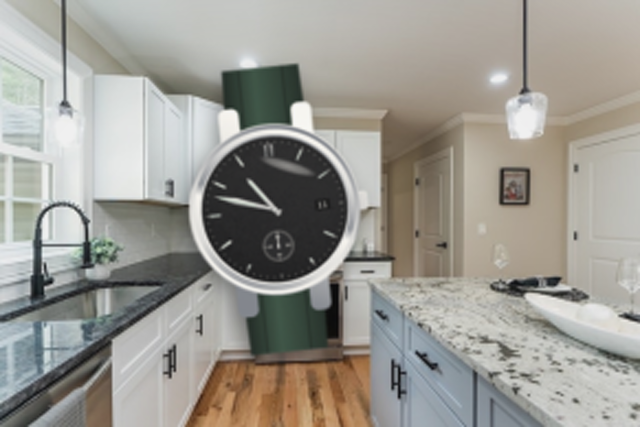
**10:48**
